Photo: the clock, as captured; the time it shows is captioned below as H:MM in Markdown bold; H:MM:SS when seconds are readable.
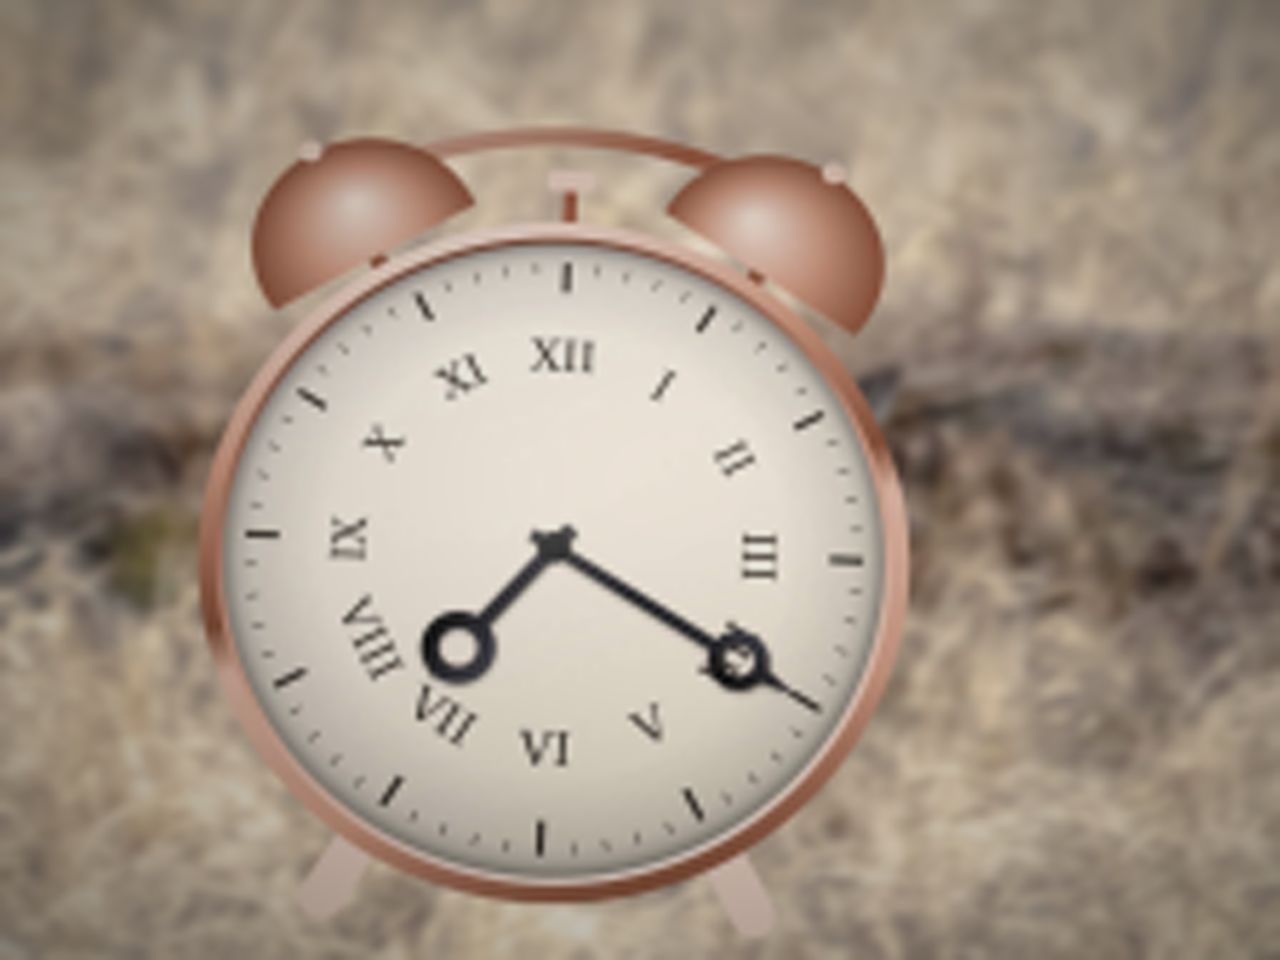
**7:20**
